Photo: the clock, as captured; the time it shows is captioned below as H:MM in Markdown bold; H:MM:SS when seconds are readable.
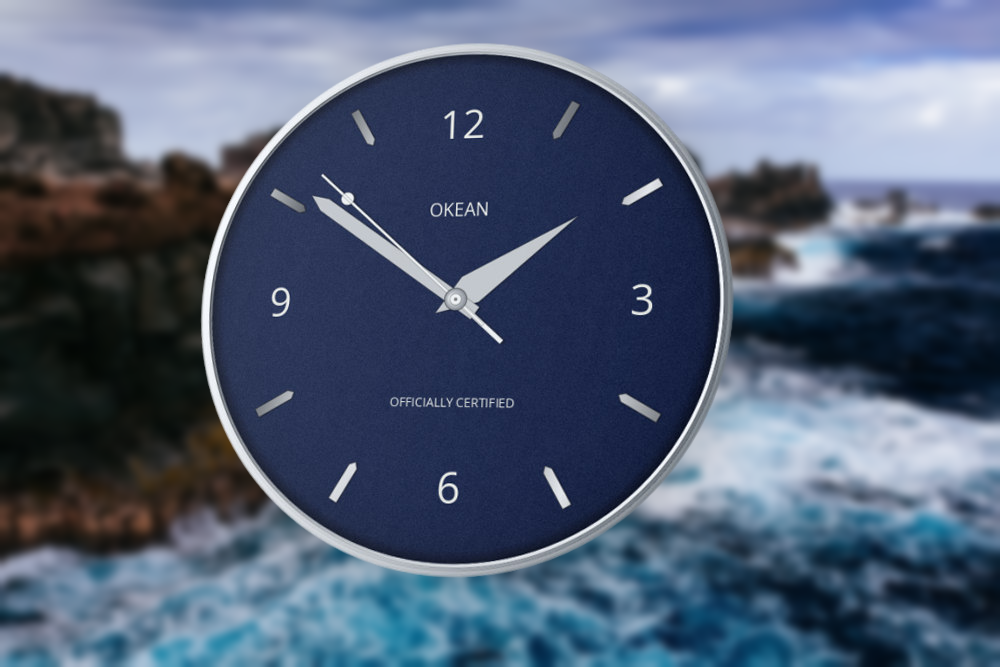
**1:50:52**
